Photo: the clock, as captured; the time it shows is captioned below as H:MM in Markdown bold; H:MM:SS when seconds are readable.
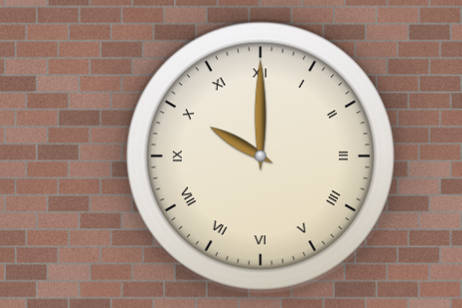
**10:00**
